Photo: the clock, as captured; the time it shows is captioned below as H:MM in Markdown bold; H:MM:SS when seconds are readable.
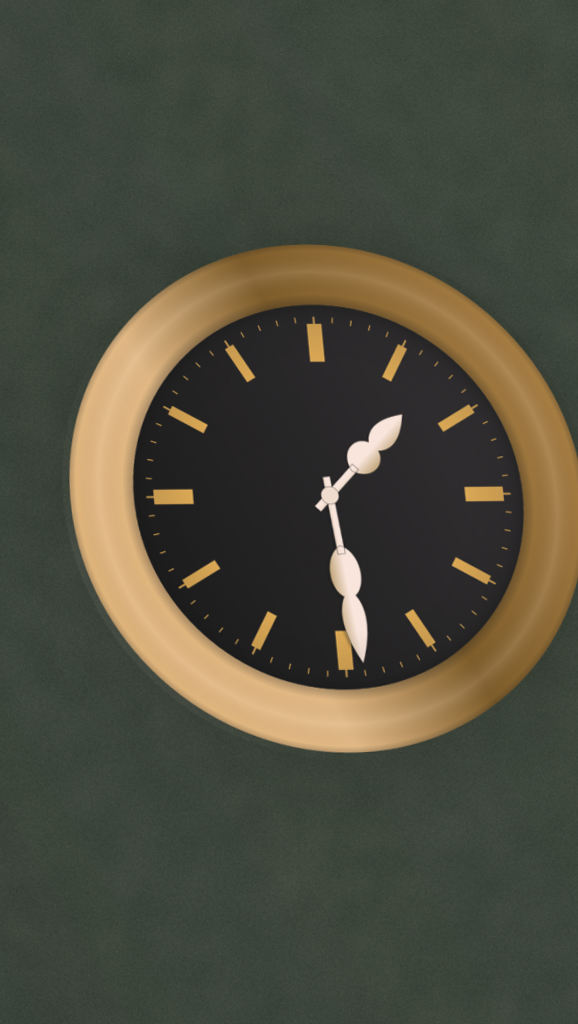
**1:29**
